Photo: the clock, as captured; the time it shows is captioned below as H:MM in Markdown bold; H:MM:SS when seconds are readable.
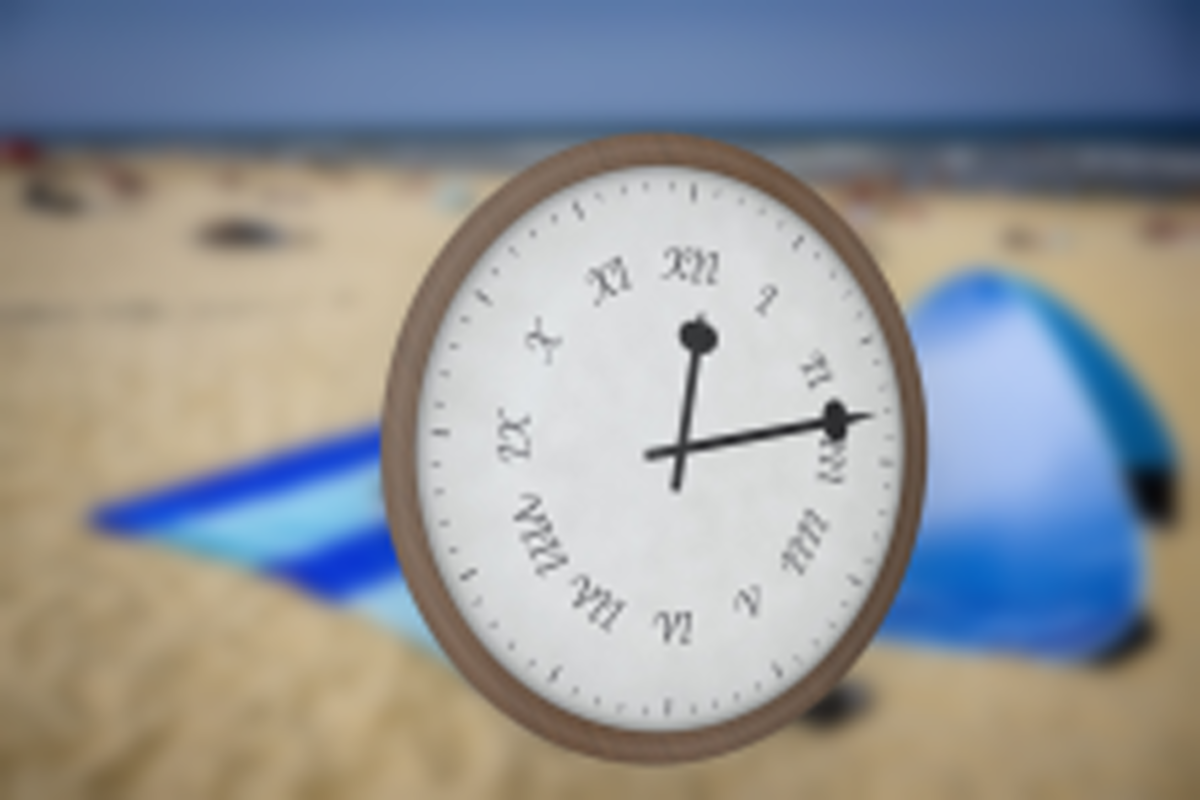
**12:13**
